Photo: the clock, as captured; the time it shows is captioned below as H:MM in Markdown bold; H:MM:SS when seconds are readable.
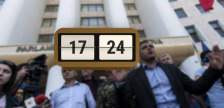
**17:24**
